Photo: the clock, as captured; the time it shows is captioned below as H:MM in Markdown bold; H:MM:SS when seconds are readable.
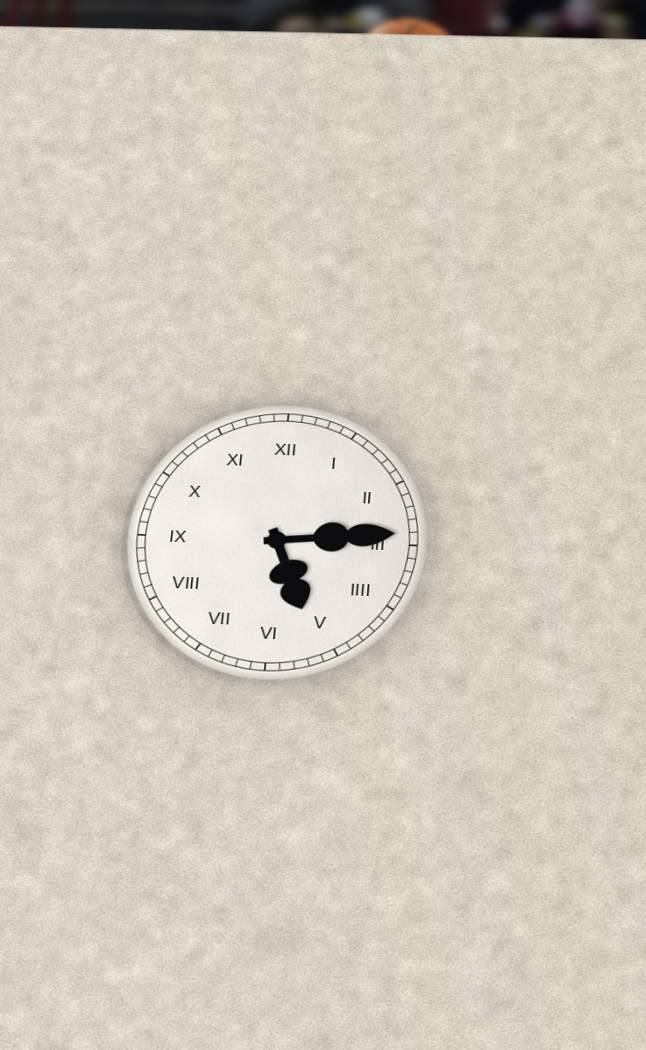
**5:14**
